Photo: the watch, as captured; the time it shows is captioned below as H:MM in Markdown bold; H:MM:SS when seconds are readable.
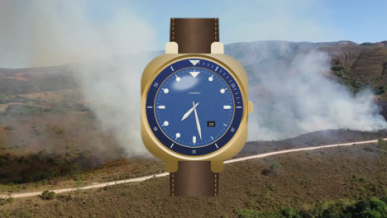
**7:28**
